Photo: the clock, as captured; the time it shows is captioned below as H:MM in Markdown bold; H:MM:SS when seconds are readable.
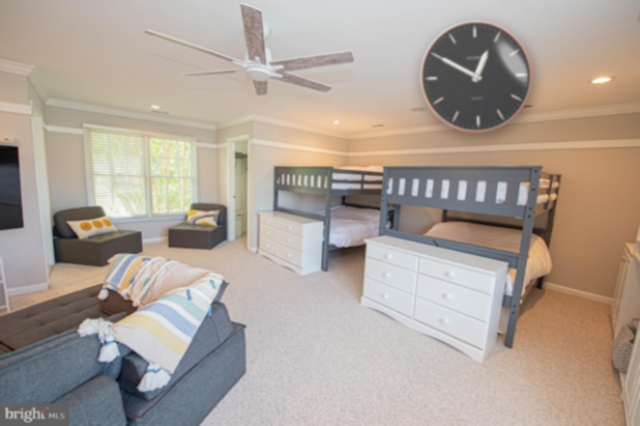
**12:50**
